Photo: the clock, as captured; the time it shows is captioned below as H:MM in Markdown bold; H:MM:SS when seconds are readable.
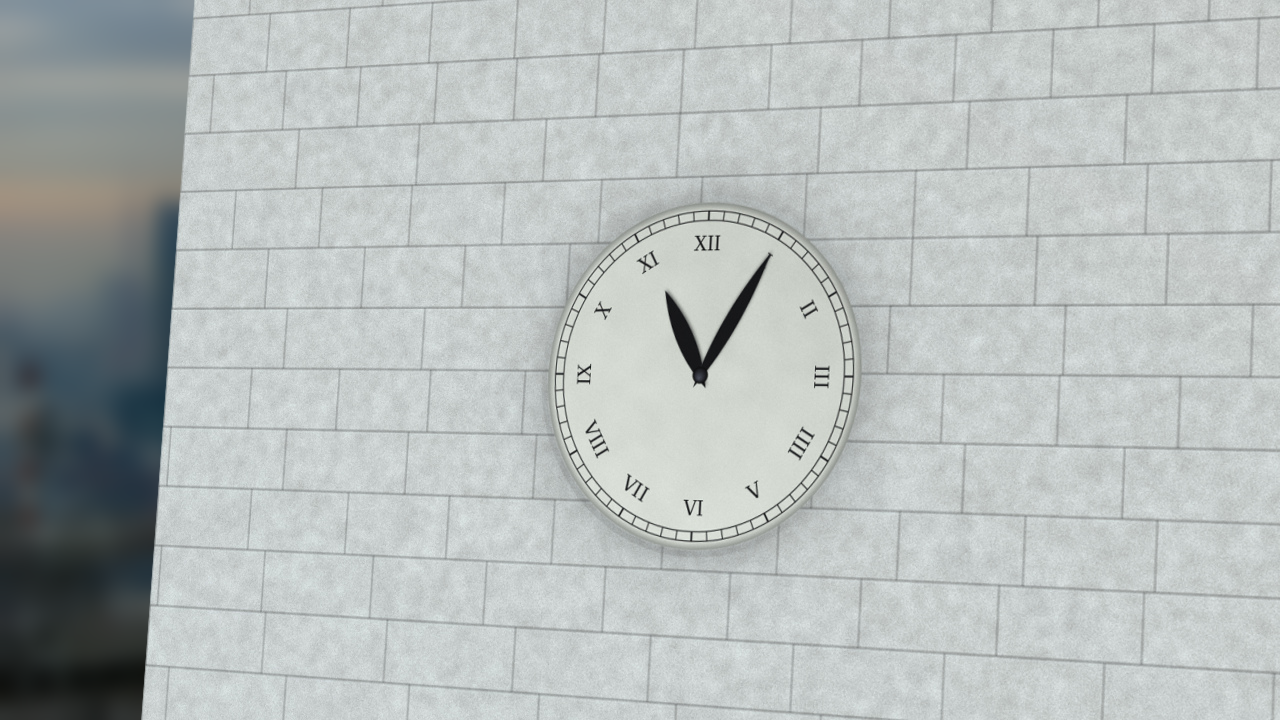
**11:05**
